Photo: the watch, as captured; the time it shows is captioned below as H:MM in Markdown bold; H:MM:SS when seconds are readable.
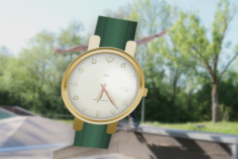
**6:23**
